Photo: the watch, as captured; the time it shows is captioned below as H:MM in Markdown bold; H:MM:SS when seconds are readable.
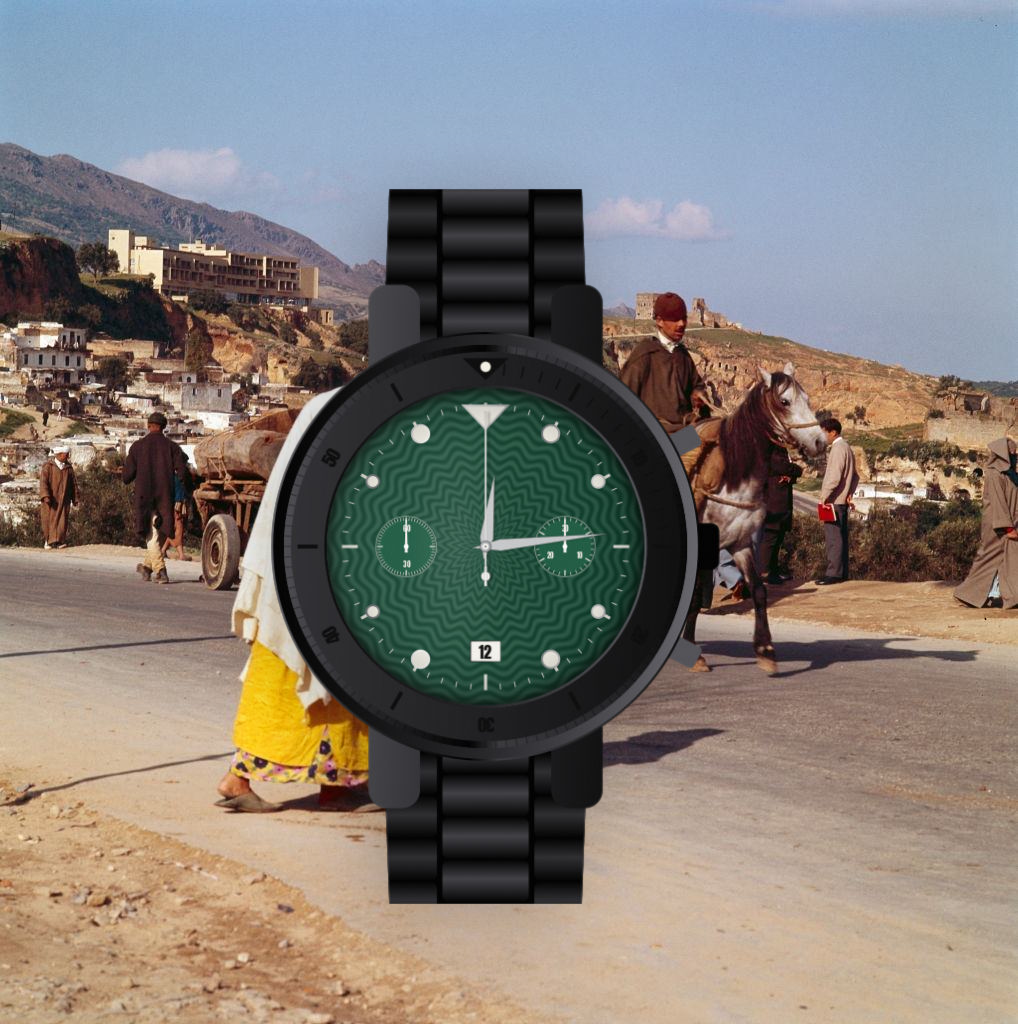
**12:14**
